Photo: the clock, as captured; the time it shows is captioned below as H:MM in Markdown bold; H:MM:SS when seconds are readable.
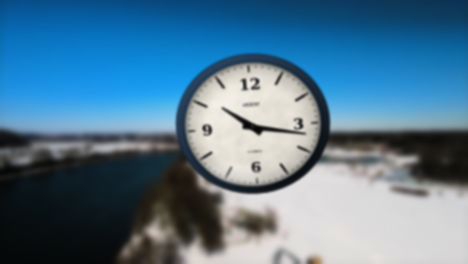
**10:17**
